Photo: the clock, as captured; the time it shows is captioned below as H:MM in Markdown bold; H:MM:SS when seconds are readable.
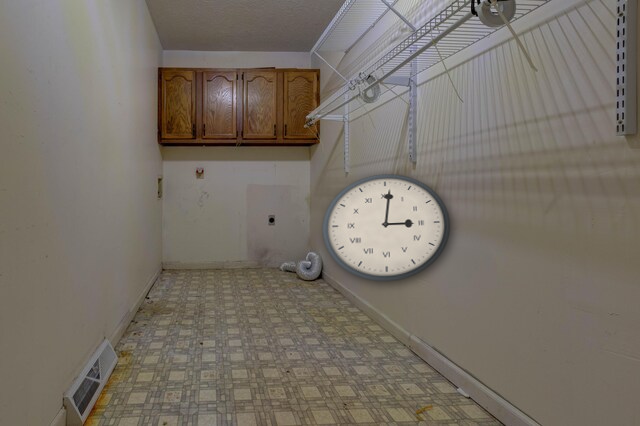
**3:01**
